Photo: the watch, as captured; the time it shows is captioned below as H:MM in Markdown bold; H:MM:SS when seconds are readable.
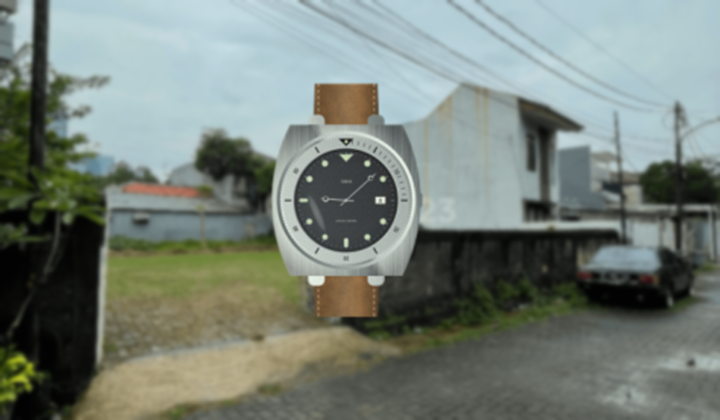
**9:08**
